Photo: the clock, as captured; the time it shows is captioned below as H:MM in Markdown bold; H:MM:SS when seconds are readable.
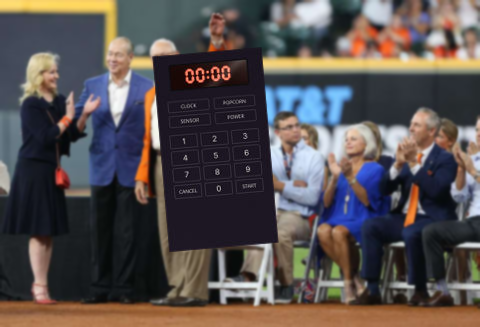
**0:00**
